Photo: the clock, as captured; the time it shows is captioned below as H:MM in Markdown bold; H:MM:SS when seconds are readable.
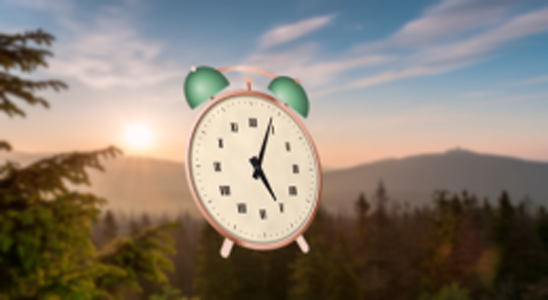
**5:04**
